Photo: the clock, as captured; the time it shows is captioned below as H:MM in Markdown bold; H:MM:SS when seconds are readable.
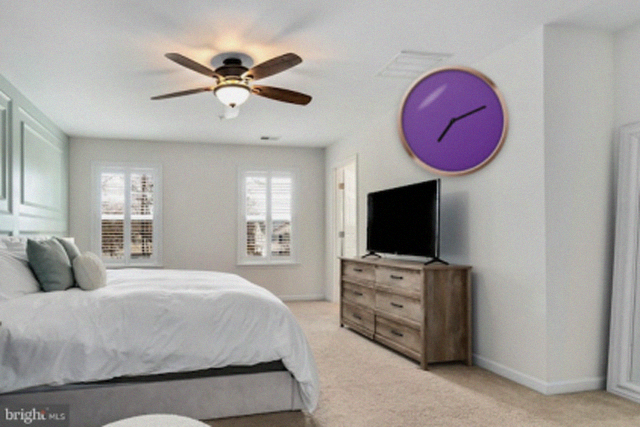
**7:11**
